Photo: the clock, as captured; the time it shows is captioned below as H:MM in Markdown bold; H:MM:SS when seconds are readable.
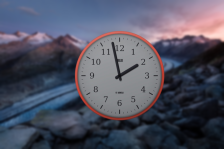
**1:58**
